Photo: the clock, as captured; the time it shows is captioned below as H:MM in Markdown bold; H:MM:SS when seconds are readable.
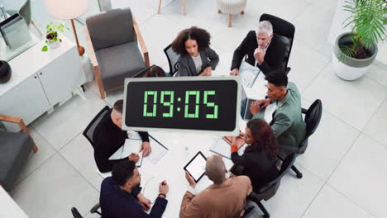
**9:05**
